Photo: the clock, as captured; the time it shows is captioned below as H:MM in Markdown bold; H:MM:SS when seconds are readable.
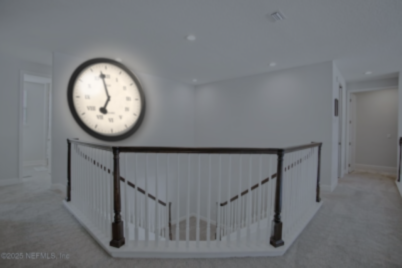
**6:58**
